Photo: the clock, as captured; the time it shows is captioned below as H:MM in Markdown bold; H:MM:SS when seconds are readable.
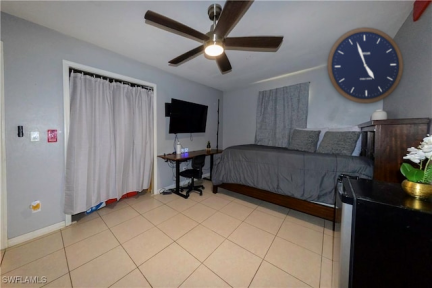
**4:57**
